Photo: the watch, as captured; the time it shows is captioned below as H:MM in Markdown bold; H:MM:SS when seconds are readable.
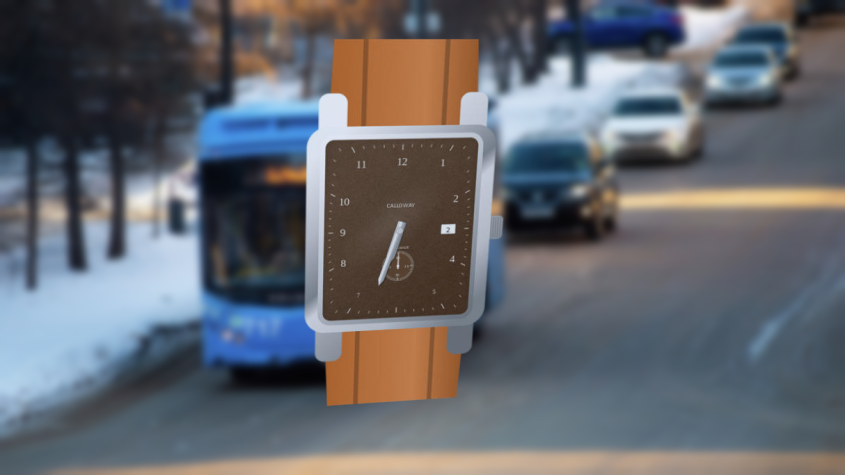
**6:33**
